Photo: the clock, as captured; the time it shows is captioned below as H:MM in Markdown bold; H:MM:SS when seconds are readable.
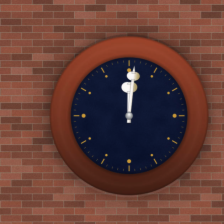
**12:01**
